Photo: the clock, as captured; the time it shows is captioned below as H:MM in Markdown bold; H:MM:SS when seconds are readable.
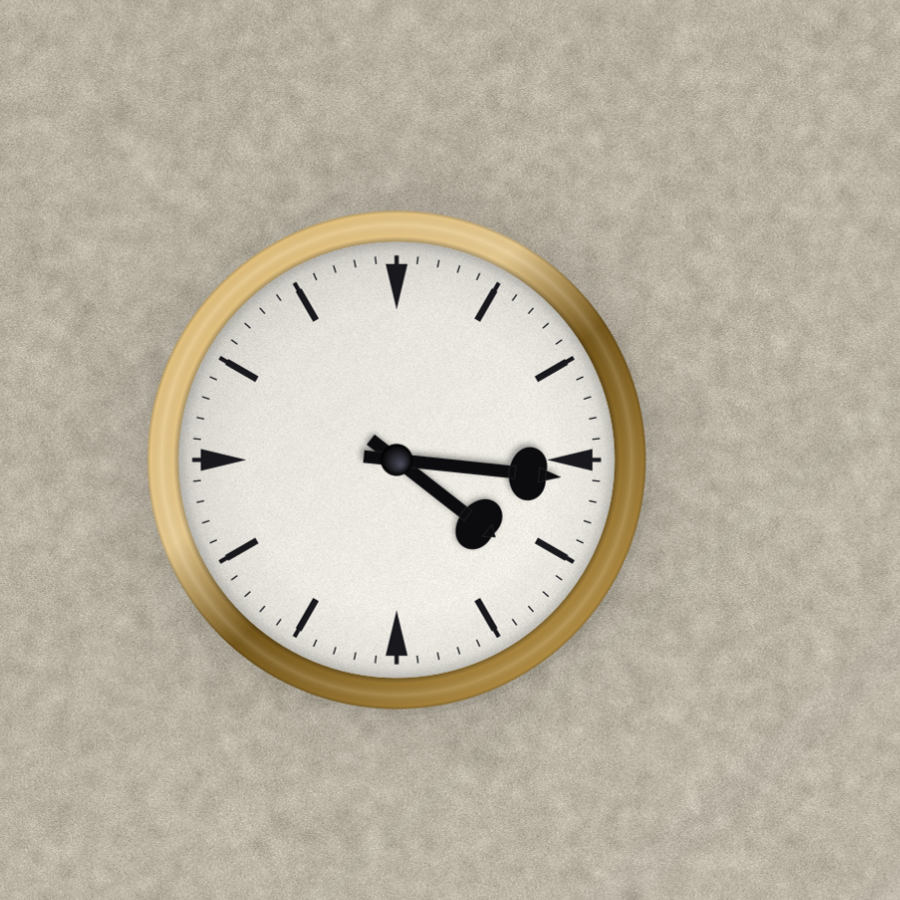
**4:16**
